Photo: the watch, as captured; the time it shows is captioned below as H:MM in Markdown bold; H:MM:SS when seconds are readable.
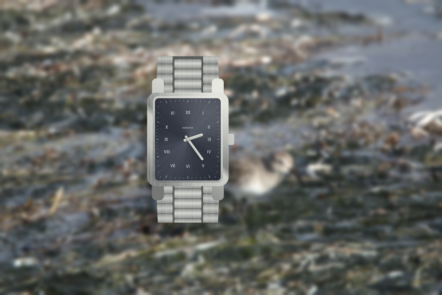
**2:24**
